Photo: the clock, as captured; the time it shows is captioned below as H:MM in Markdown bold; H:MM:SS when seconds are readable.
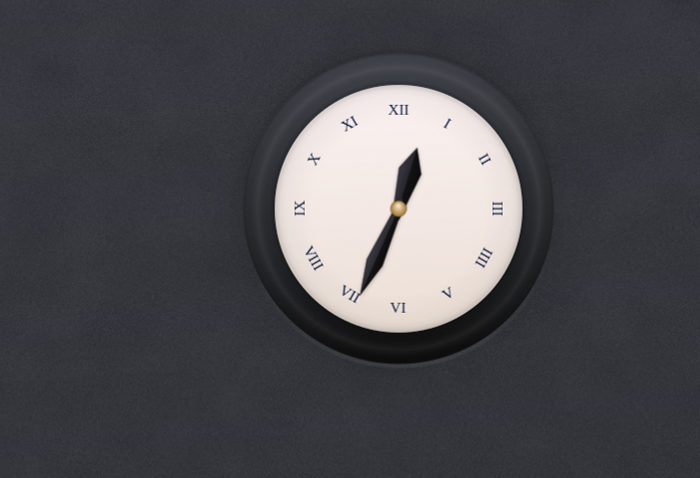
**12:34**
